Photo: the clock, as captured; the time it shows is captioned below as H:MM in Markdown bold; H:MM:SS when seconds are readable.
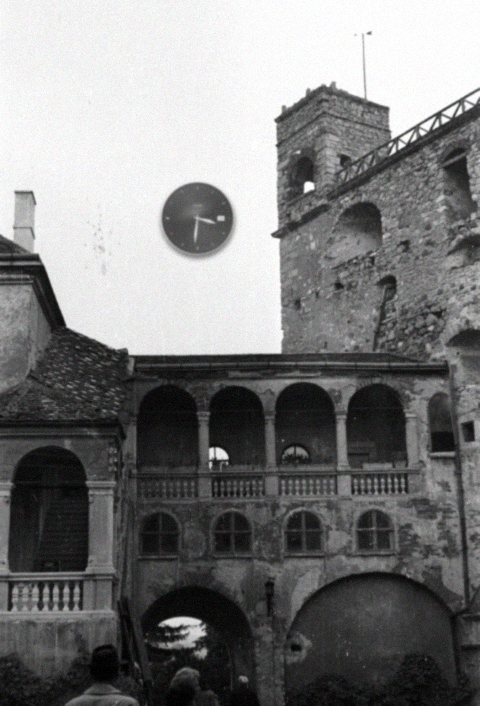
**3:31**
